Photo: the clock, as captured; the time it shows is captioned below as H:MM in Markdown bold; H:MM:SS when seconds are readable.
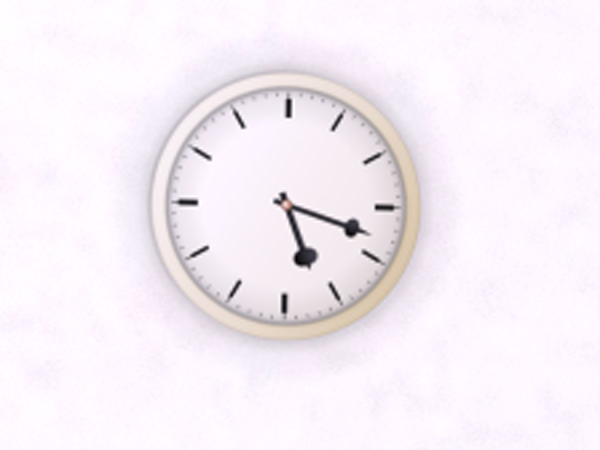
**5:18**
